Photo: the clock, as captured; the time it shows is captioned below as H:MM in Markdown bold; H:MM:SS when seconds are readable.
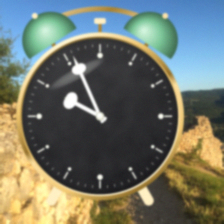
**9:56**
